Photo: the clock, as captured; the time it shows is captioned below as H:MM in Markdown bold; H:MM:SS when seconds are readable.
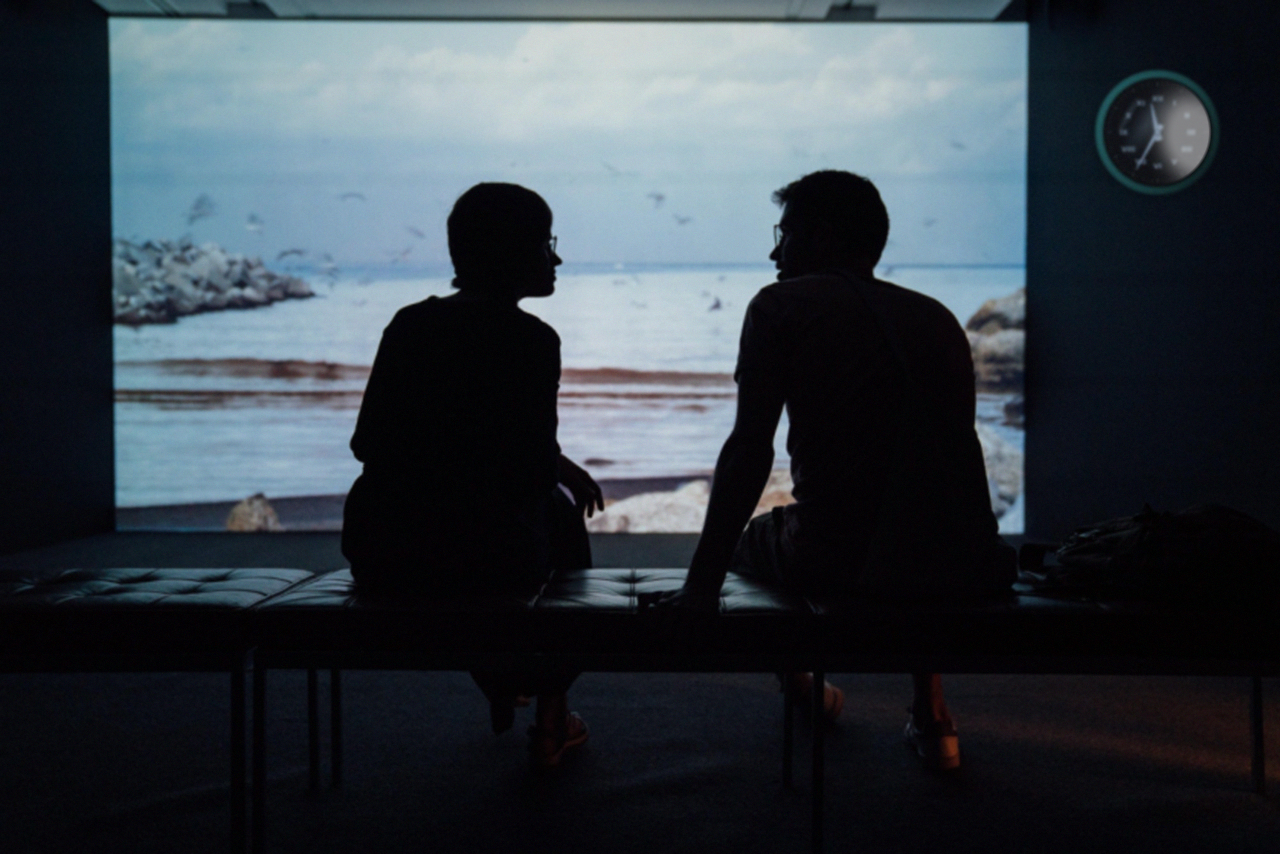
**11:35**
